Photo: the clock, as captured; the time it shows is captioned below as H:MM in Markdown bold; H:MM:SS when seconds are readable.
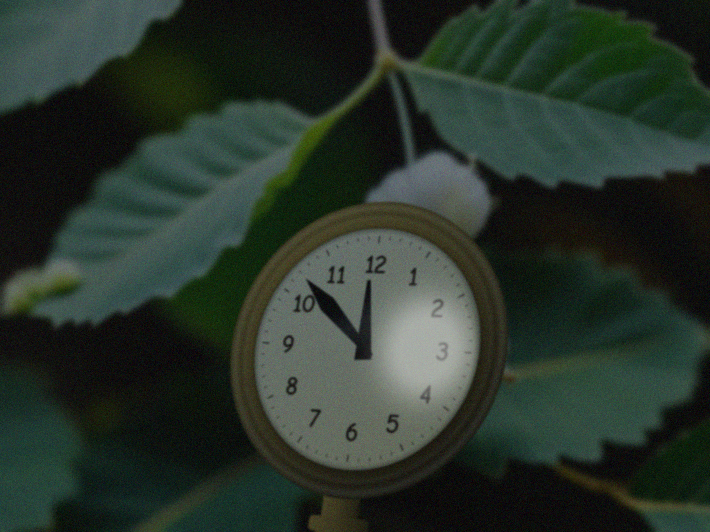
**11:52**
